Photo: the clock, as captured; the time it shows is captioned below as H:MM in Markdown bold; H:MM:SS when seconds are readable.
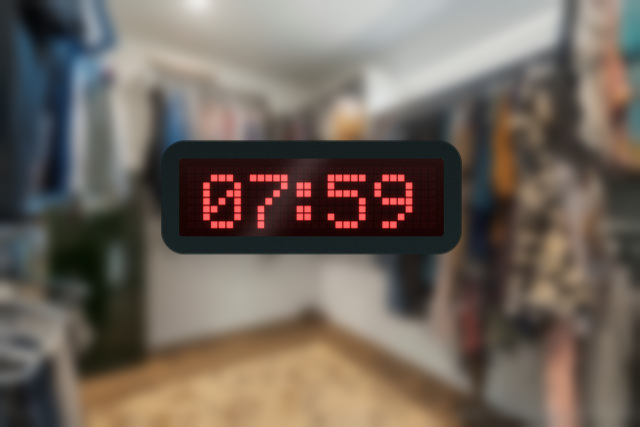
**7:59**
